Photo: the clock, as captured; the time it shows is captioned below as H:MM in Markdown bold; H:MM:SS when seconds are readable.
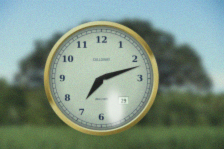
**7:12**
